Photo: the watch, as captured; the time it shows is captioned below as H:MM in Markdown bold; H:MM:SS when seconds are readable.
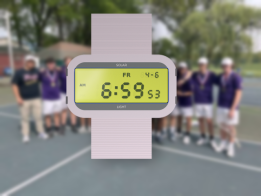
**6:59:53**
